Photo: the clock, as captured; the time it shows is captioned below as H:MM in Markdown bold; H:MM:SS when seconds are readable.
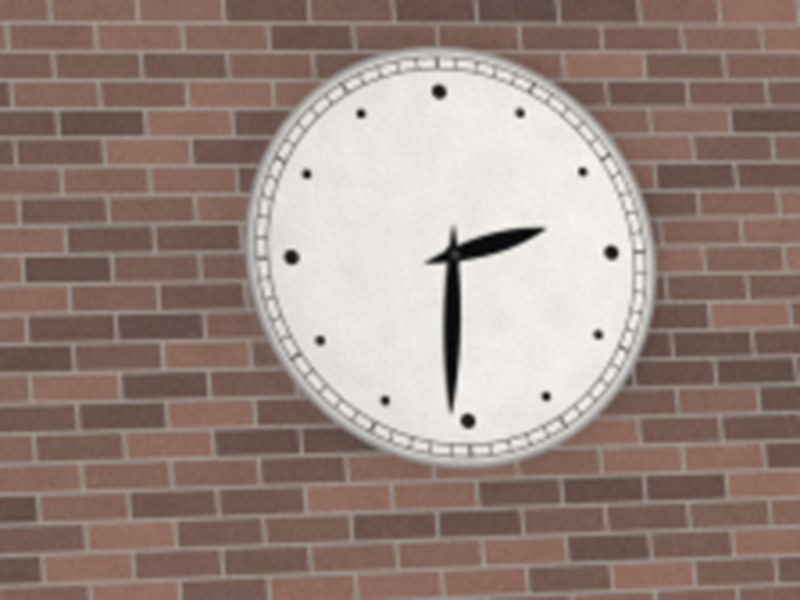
**2:31**
